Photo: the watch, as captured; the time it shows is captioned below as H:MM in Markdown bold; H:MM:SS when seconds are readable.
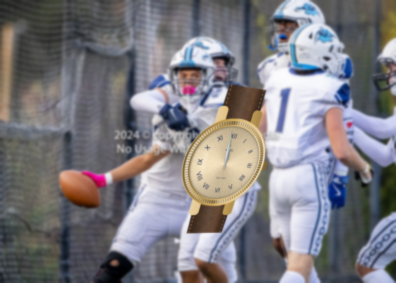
**11:59**
